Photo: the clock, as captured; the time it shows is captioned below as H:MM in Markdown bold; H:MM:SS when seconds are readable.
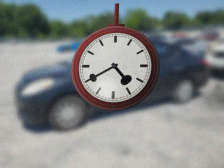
**4:40**
